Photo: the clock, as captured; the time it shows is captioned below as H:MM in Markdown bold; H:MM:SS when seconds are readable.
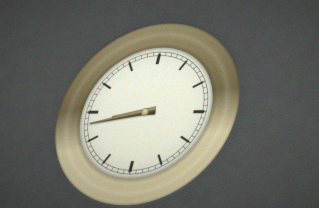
**8:43**
